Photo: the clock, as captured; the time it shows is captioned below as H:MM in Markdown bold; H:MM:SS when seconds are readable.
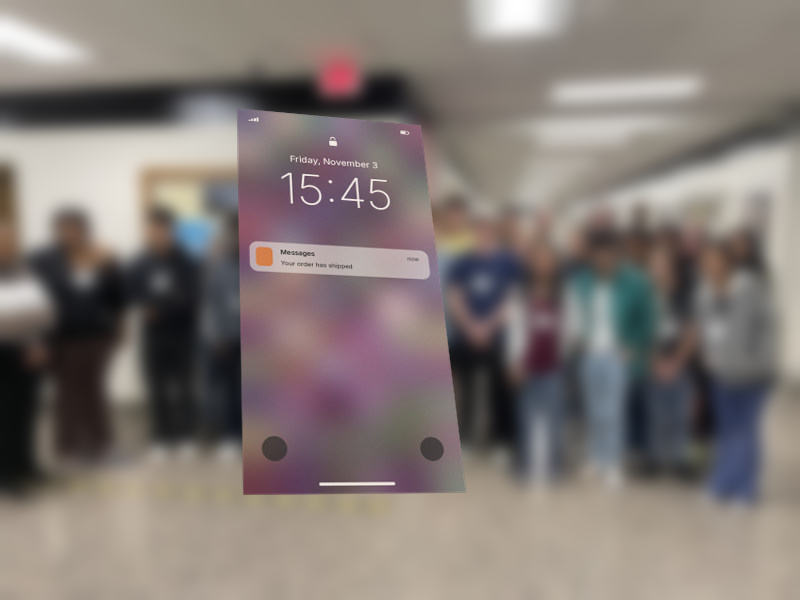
**15:45**
